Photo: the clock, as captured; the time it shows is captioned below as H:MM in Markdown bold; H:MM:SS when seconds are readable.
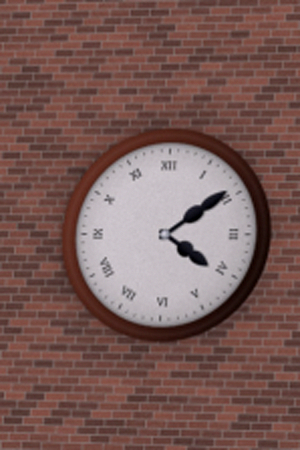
**4:09**
